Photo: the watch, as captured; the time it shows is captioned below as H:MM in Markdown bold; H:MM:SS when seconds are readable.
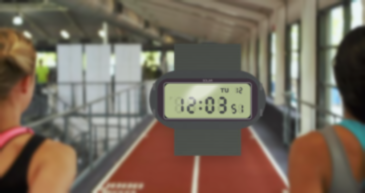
**12:03:51**
